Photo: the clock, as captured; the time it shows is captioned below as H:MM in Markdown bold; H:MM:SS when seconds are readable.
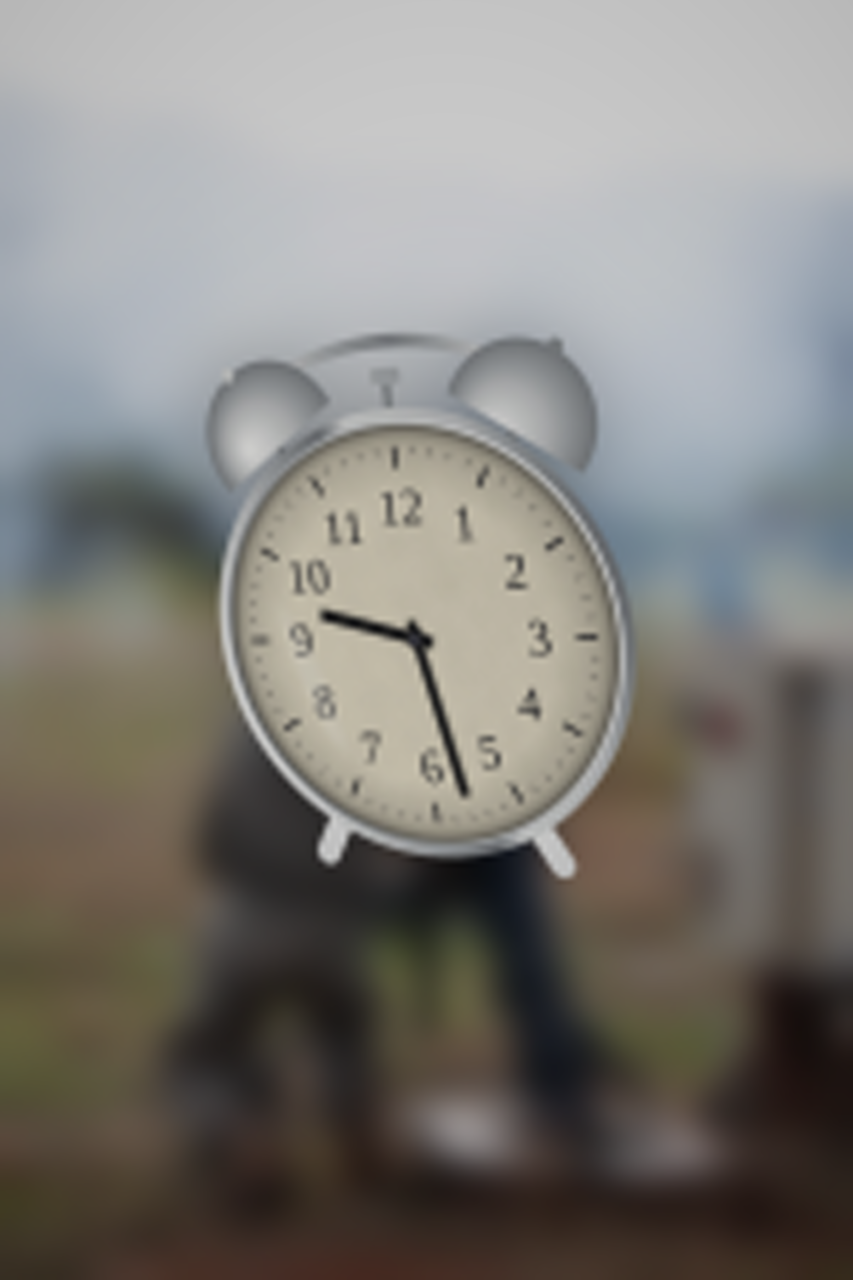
**9:28**
